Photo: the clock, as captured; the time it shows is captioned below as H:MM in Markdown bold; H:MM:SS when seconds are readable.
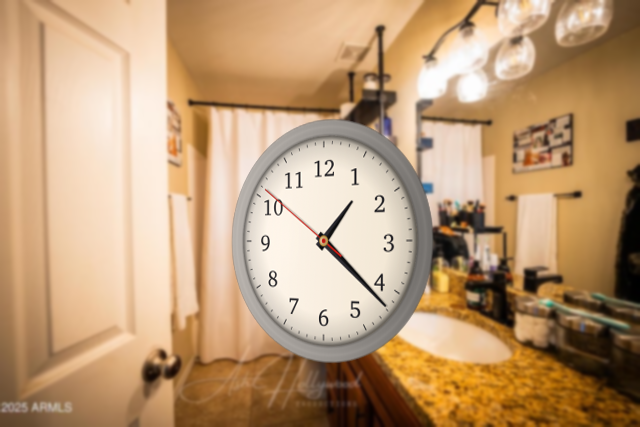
**1:21:51**
